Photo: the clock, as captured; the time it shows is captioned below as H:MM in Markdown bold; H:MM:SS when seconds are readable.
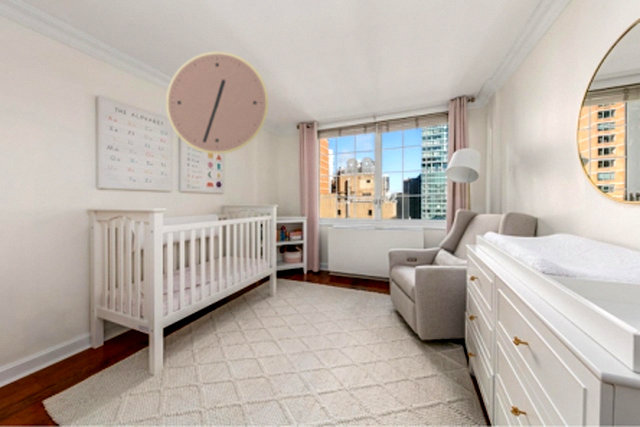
**12:33**
